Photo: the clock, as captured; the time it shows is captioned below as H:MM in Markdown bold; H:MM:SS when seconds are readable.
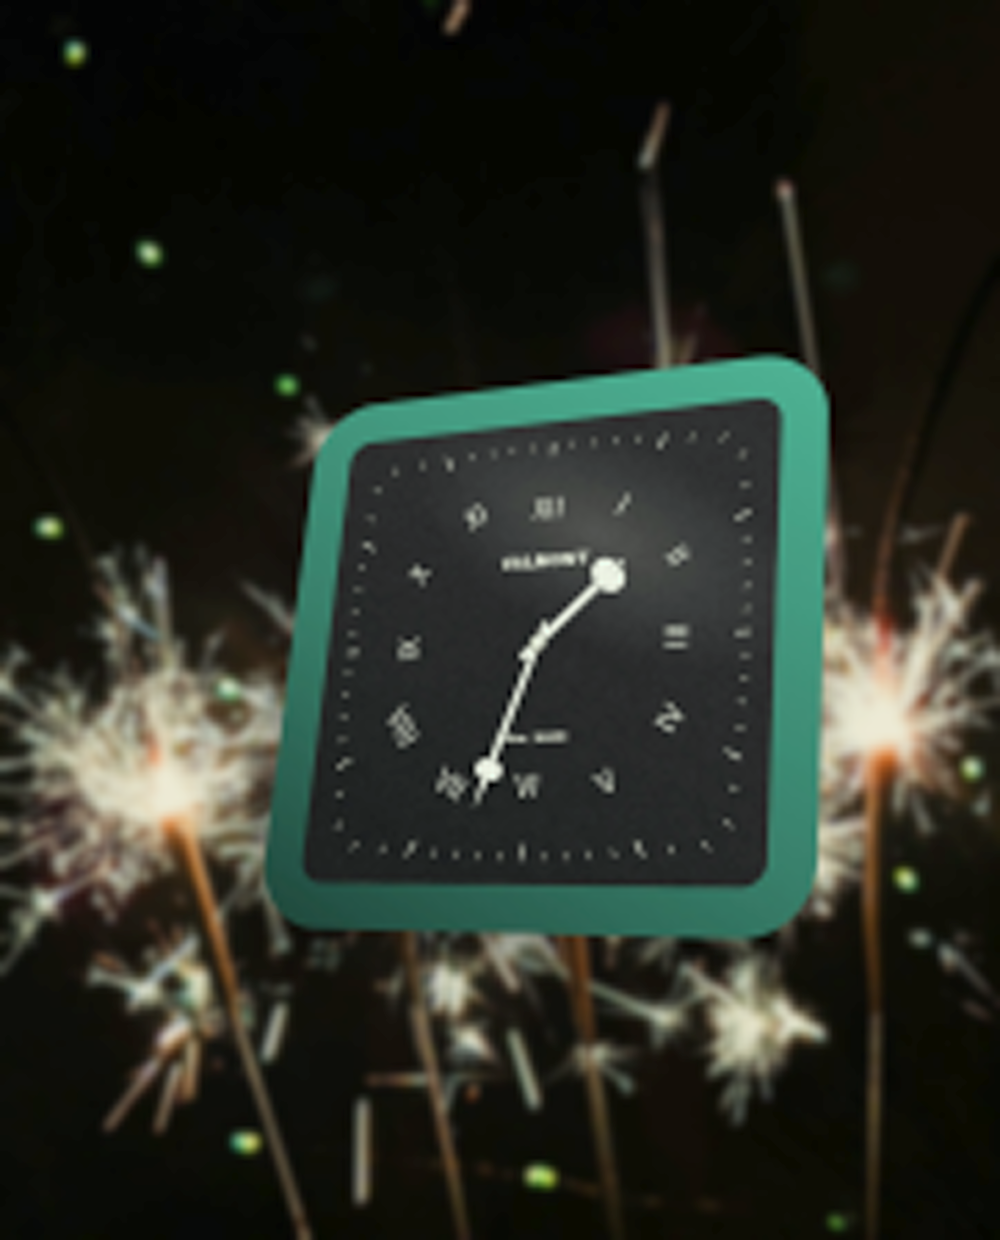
**1:33**
